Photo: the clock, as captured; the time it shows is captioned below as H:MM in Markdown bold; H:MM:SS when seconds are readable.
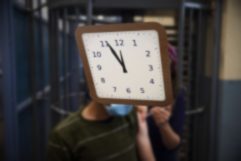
**11:56**
